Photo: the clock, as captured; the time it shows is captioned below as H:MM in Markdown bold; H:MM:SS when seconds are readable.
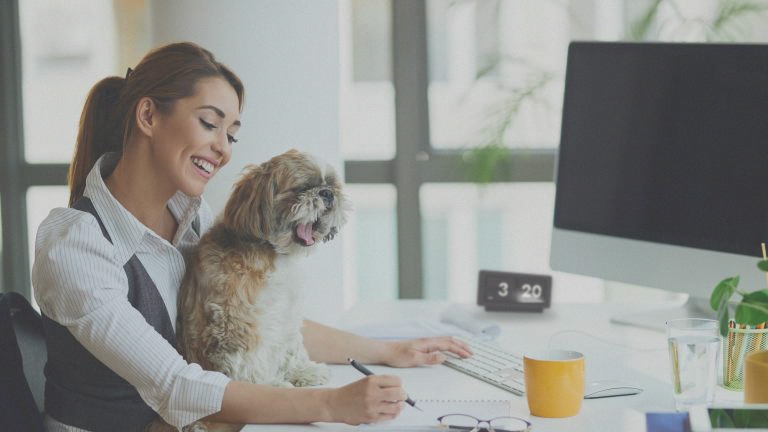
**3:20**
